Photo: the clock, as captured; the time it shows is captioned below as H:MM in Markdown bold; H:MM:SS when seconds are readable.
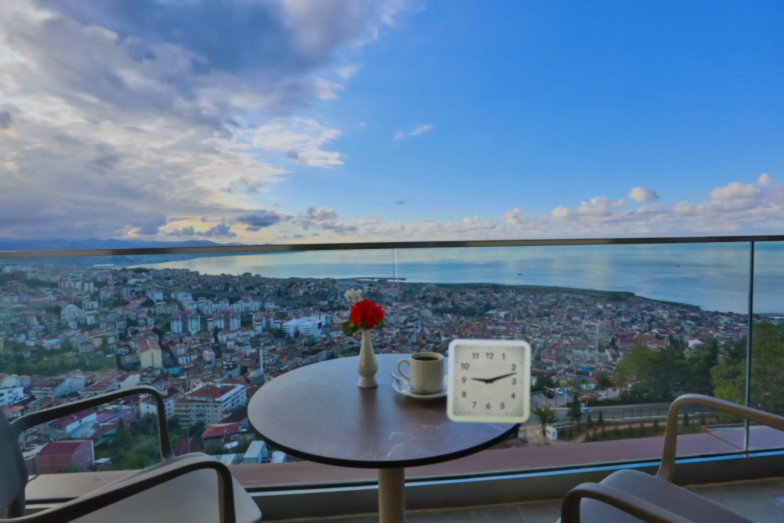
**9:12**
